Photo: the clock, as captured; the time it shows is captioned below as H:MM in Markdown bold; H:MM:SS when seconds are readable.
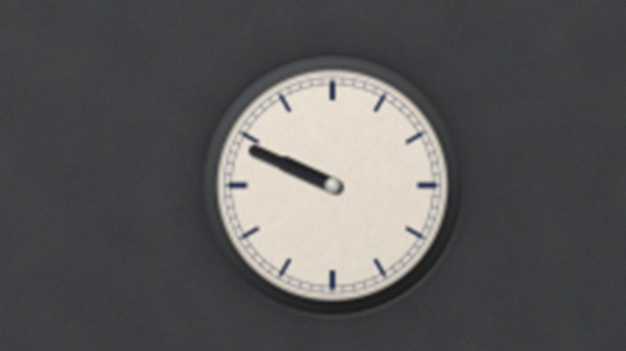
**9:49**
